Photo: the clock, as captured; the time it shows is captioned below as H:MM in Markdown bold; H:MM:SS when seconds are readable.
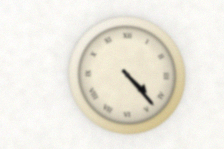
**4:23**
